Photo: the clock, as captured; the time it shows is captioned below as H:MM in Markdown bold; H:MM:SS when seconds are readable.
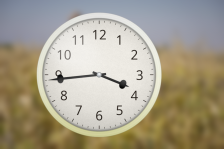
**3:44**
